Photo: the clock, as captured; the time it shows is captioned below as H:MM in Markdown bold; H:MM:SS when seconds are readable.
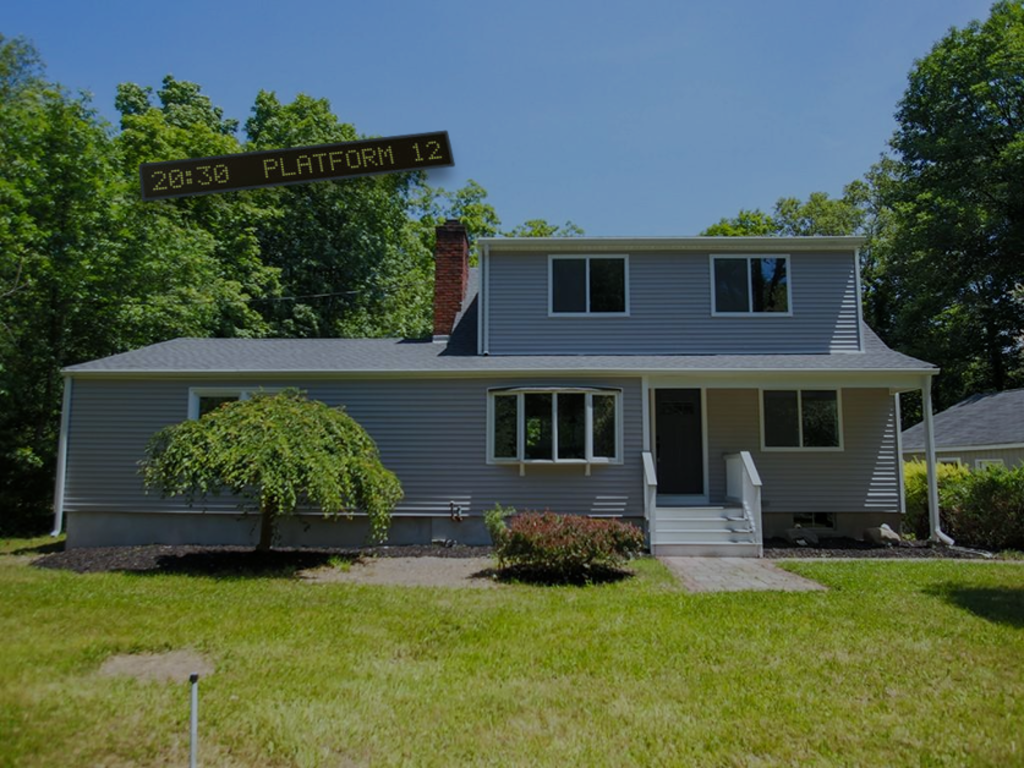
**20:30**
